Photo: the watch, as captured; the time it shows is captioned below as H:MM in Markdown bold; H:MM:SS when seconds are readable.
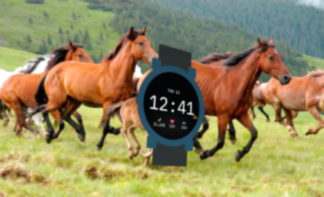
**12:41**
